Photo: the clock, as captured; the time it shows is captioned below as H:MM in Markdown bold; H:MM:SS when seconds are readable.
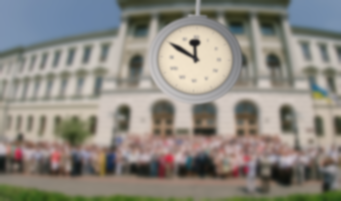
**11:50**
